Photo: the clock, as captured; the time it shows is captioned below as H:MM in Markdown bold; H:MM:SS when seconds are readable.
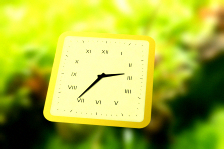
**2:36**
